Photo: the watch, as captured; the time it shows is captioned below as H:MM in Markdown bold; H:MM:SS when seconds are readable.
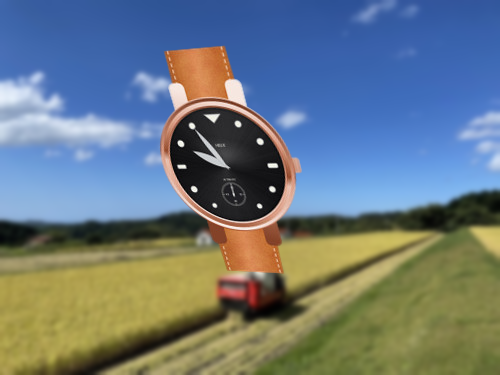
**9:55**
